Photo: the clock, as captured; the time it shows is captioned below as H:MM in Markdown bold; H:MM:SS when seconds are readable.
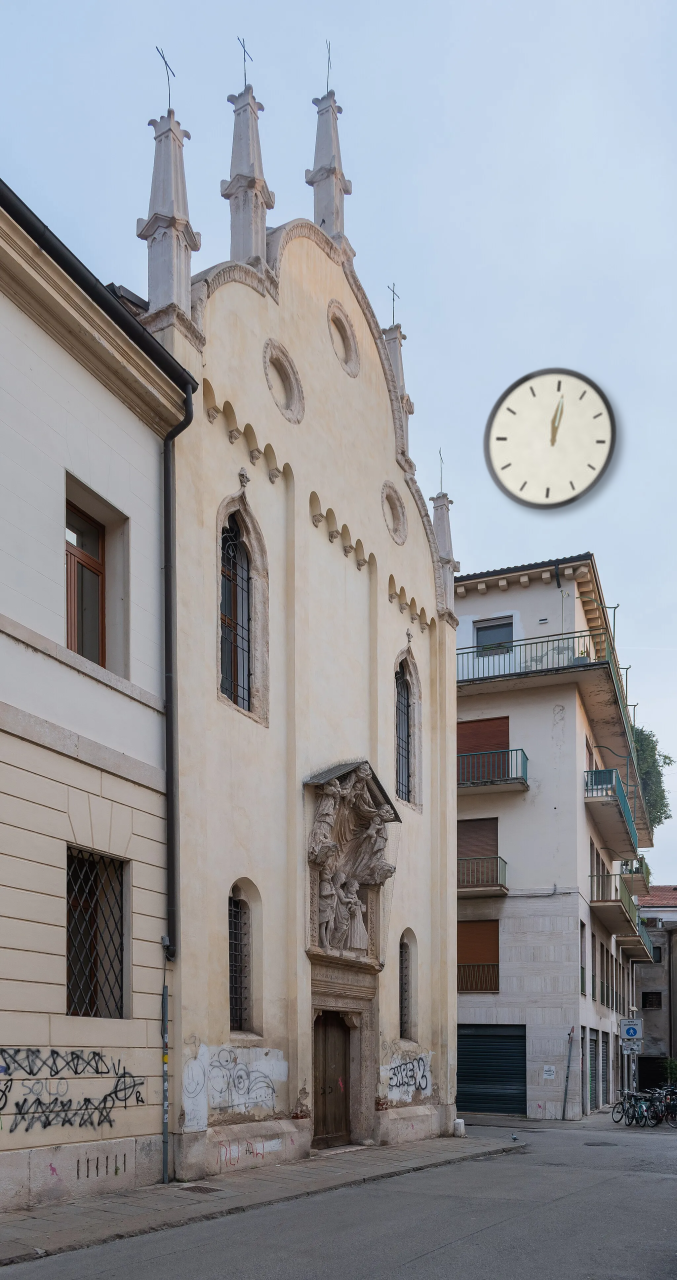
**12:01**
